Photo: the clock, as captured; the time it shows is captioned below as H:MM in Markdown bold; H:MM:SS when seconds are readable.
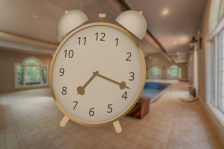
**7:18**
